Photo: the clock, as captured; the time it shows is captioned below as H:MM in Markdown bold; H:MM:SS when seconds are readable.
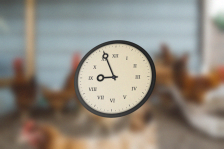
**8:56**
